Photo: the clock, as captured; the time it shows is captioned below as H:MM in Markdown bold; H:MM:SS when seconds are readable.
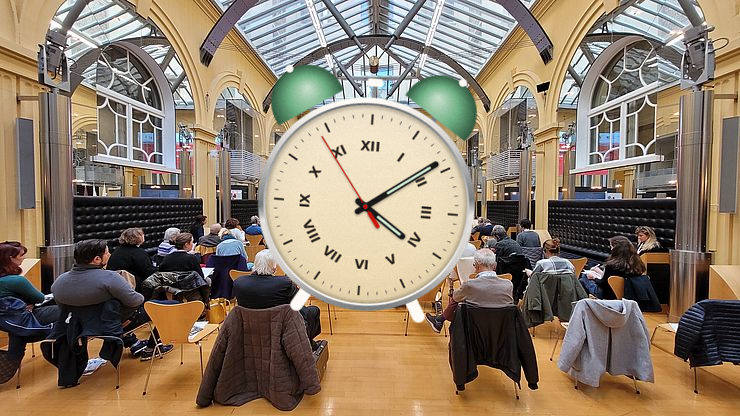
**4:08:54**
